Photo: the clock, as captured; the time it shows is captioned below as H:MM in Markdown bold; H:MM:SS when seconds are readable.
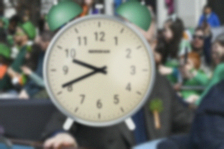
**9:41**
